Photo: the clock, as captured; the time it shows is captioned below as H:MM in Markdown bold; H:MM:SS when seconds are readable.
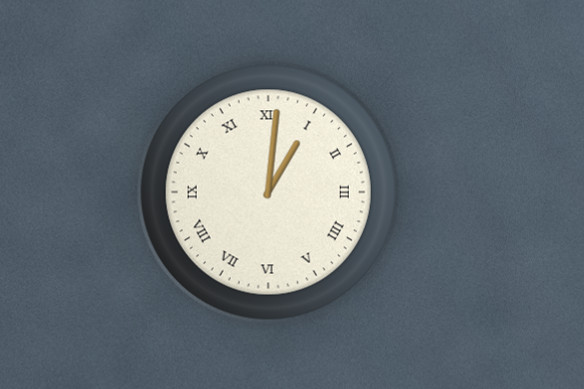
**1:01**
